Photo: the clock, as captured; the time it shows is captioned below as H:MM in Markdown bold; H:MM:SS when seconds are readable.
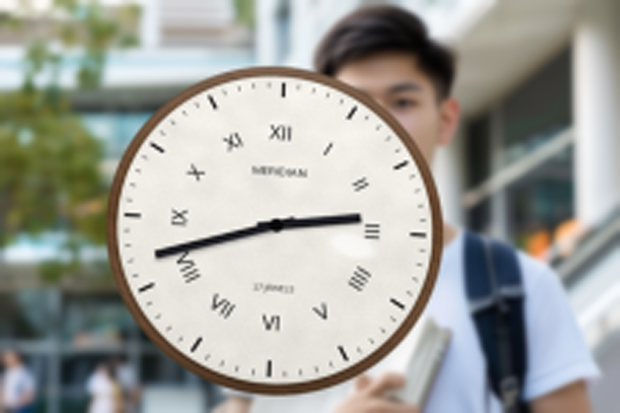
**2:42**
